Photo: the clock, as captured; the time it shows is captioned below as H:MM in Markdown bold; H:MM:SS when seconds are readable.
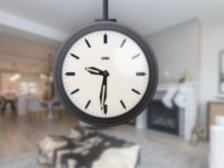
**9:31**
